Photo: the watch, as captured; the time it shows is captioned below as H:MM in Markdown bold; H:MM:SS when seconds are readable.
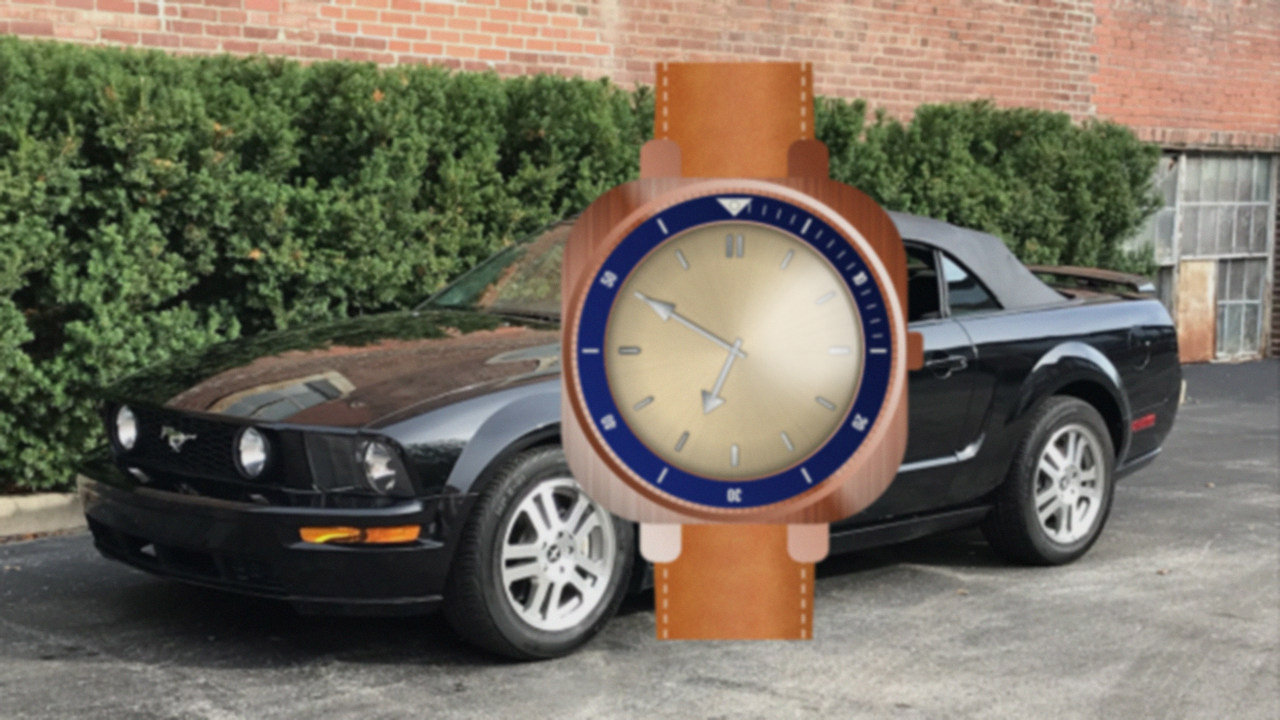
**6:50**
